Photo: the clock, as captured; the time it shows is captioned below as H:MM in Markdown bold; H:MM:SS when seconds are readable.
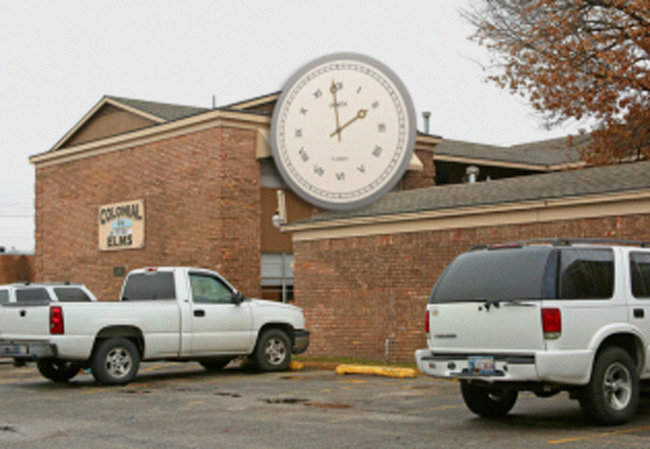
**1:59**
